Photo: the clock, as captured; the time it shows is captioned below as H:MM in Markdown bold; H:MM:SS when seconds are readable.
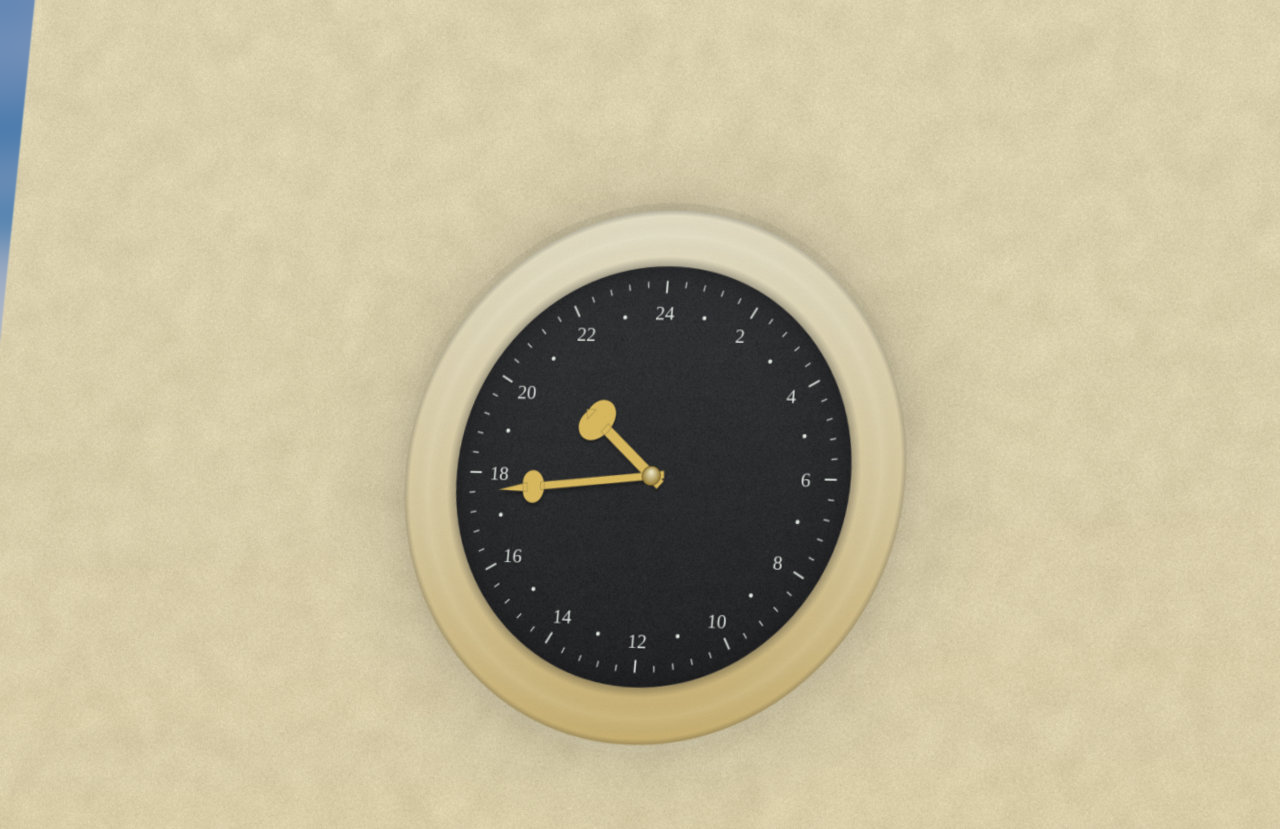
**20:44**
